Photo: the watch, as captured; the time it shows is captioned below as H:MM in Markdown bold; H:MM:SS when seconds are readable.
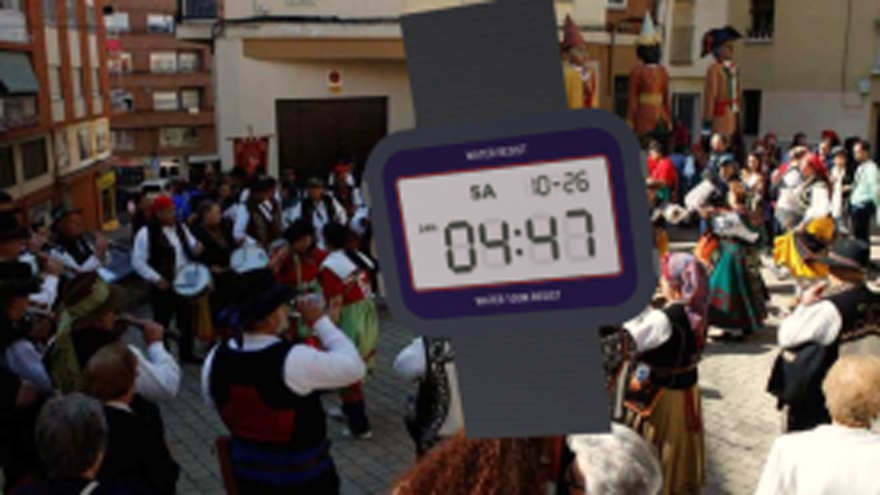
**4:47**
